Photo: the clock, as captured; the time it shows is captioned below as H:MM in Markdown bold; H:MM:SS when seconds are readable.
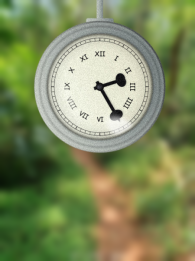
**2:25**
